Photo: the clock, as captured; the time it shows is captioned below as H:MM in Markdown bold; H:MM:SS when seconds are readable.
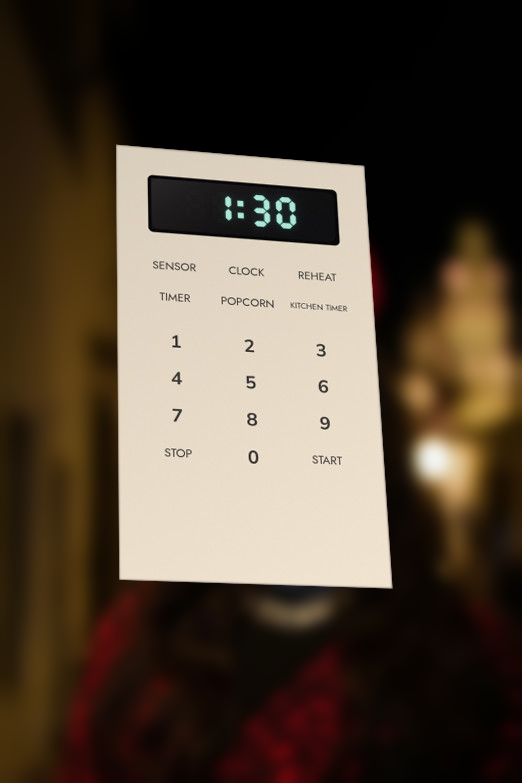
**1:30**
